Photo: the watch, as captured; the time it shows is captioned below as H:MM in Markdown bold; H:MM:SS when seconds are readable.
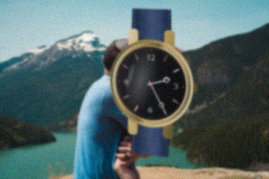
**2:25**
